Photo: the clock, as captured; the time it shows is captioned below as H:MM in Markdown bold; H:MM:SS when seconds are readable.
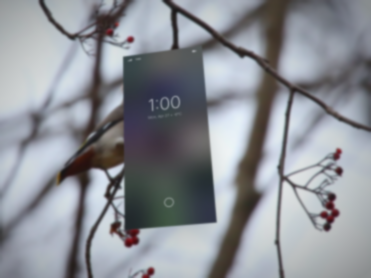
**1:00**
